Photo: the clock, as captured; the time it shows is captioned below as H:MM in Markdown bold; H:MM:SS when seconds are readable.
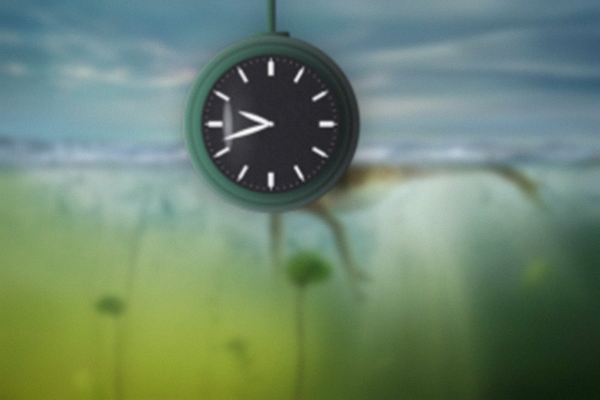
**9:42**
